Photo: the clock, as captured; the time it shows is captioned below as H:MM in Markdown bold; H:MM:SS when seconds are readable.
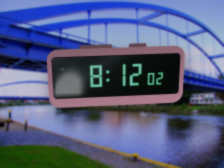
**8:12:02**
